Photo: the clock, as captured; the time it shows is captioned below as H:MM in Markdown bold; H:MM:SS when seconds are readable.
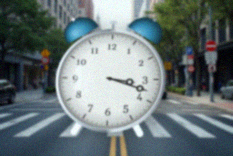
**3:18**
